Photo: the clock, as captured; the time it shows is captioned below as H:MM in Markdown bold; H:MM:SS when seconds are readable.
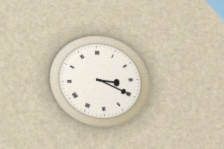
**3:20**
